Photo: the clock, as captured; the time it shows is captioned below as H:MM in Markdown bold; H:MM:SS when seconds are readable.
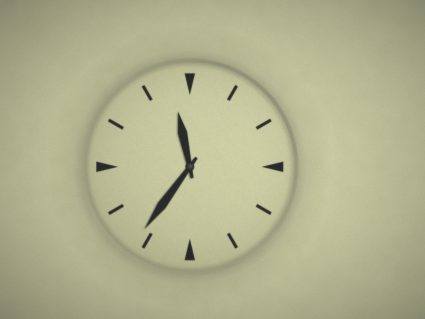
**11:36**
